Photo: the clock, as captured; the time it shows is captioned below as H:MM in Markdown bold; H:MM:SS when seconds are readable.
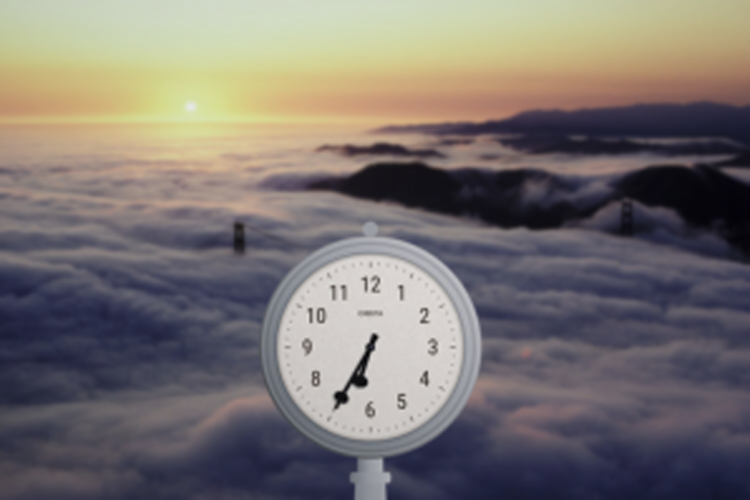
**6:35**
